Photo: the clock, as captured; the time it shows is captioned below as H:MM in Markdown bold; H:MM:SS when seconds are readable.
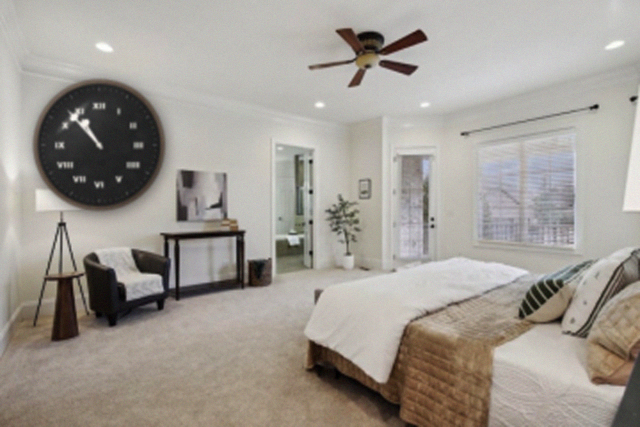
**10:53**
